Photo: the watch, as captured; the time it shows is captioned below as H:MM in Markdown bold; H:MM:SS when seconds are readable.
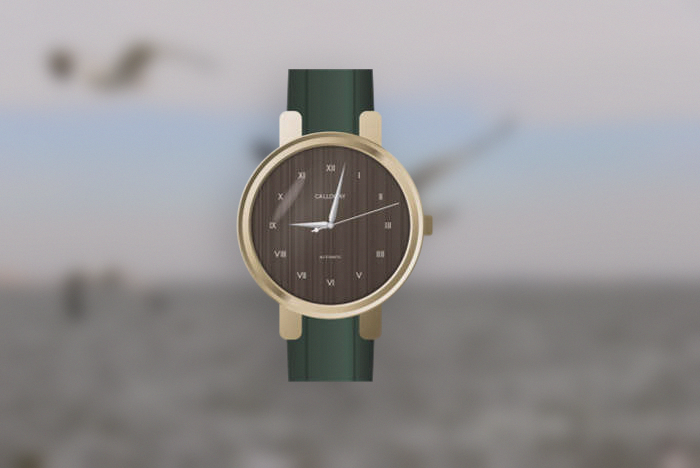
**9:02:12**
